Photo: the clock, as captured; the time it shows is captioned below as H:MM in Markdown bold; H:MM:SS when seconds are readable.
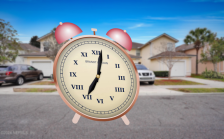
**7:02**
